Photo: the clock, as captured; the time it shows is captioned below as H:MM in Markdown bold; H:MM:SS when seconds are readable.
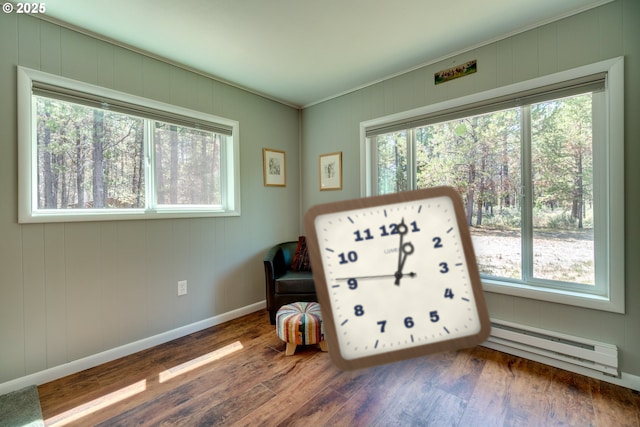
**1:02:46**
